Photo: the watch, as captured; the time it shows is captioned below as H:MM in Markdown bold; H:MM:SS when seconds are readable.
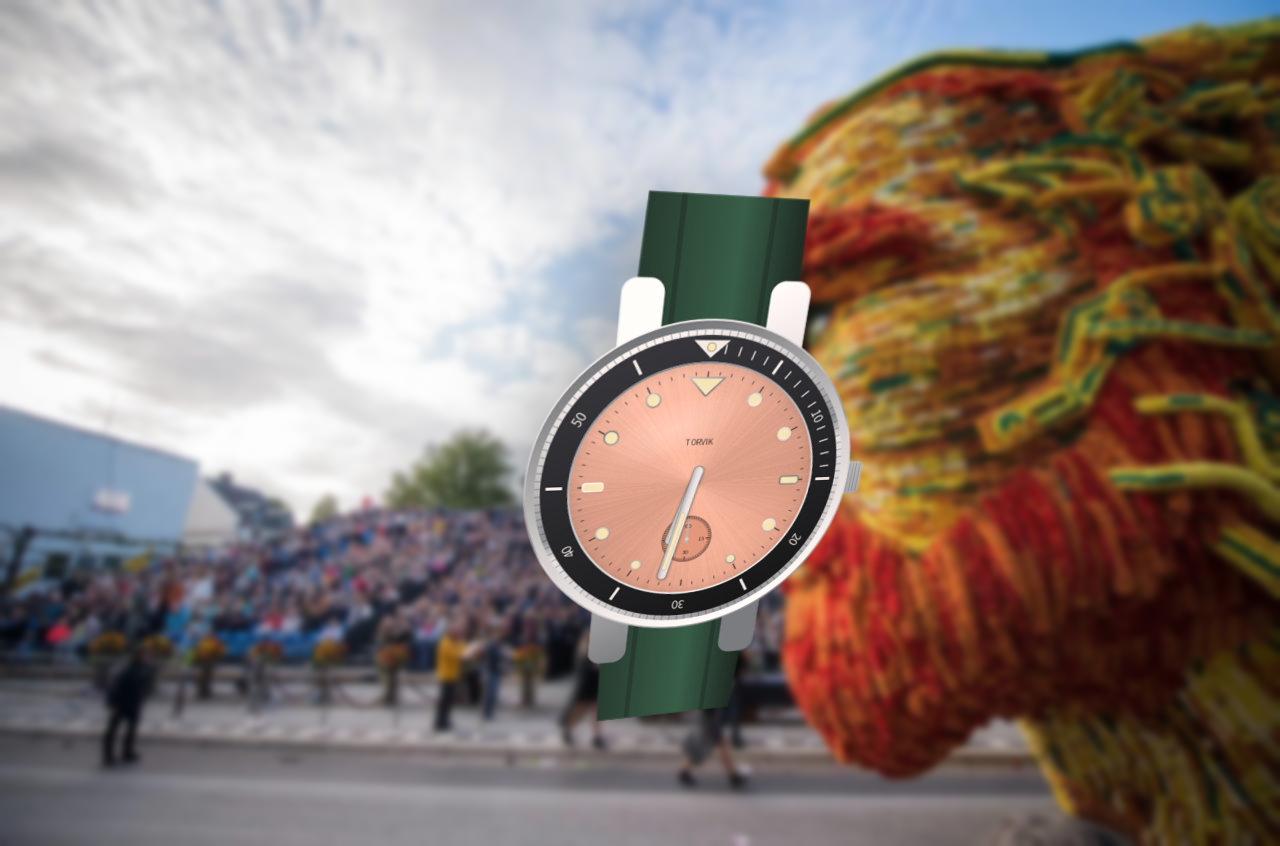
**6:32**
